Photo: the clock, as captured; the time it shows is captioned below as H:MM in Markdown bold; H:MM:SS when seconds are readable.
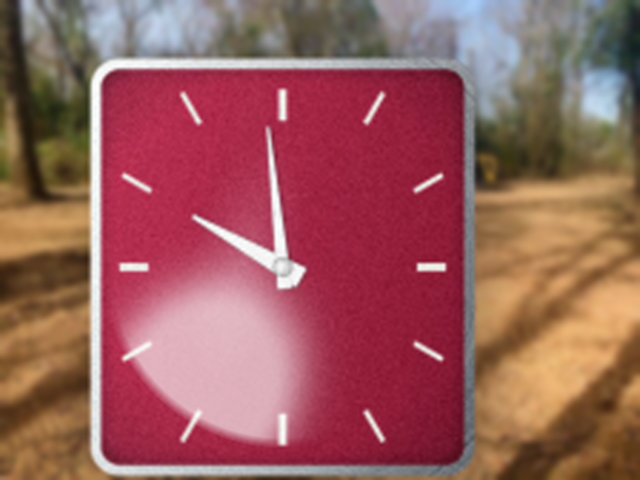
**9:59**
